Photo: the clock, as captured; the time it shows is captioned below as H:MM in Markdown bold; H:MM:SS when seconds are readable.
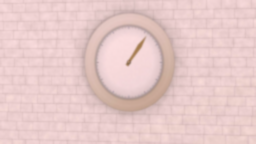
**1:06**
